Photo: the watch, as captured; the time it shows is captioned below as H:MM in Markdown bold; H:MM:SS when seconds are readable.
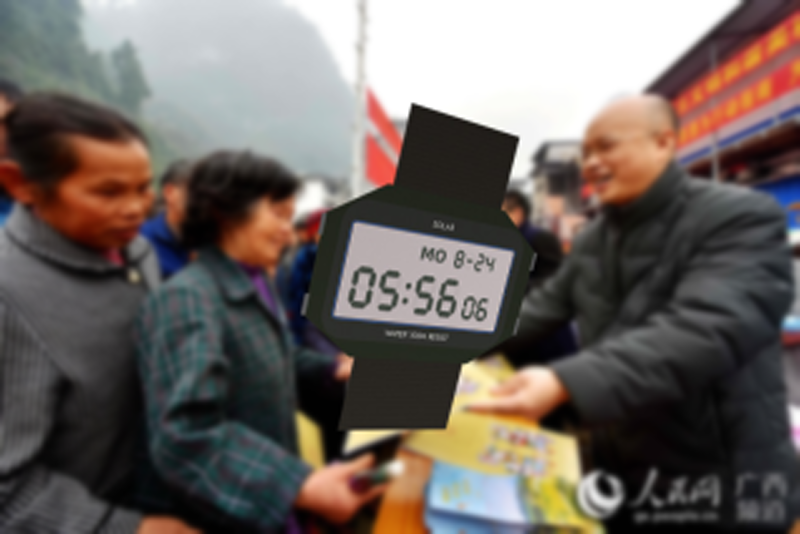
**5:56:06**
